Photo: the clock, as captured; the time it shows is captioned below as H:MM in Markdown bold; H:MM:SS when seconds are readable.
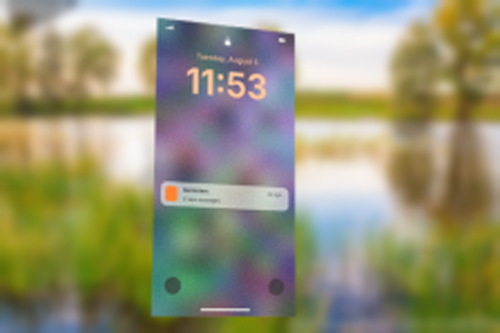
**11:53**
